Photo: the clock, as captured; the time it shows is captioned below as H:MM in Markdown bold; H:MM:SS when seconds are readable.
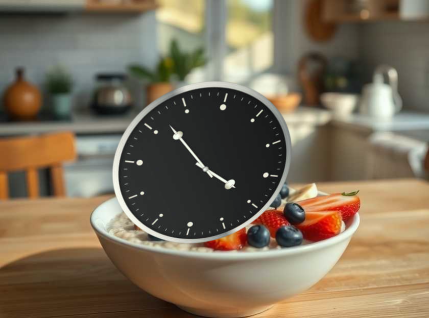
**3:52**
